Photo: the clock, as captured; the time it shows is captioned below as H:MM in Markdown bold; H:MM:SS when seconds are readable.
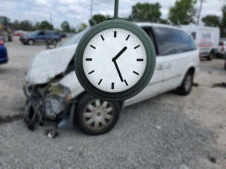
**1:26**
